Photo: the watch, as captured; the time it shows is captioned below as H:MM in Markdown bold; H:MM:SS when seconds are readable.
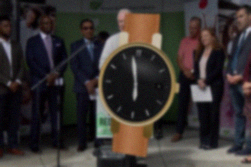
**5:58**
